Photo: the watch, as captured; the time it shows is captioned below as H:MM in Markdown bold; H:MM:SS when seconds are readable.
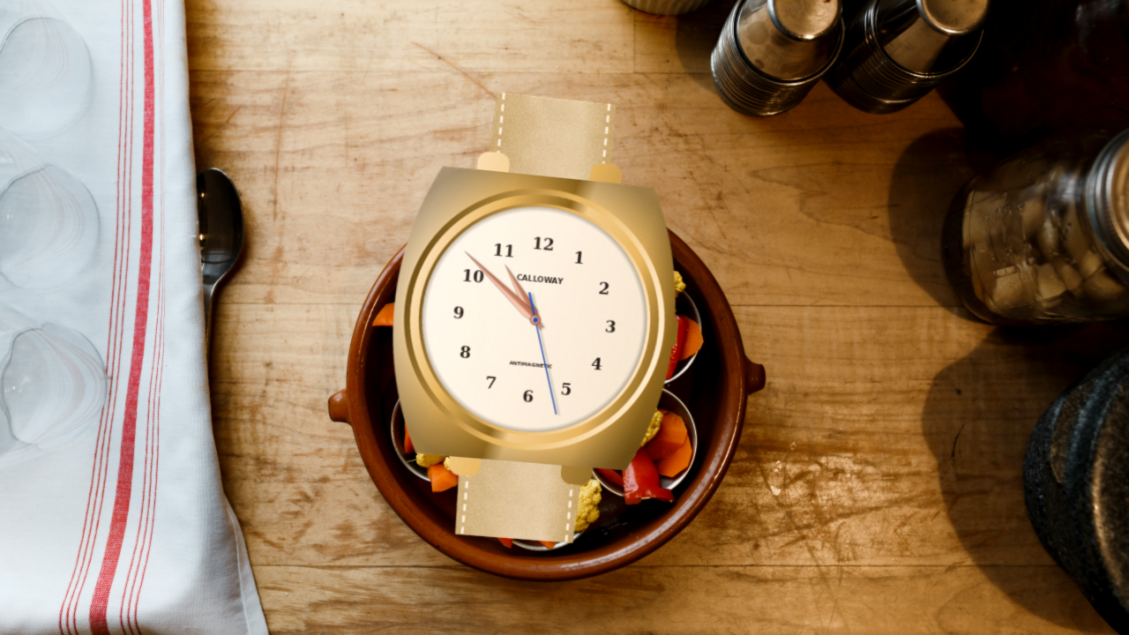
**10:51:27**
